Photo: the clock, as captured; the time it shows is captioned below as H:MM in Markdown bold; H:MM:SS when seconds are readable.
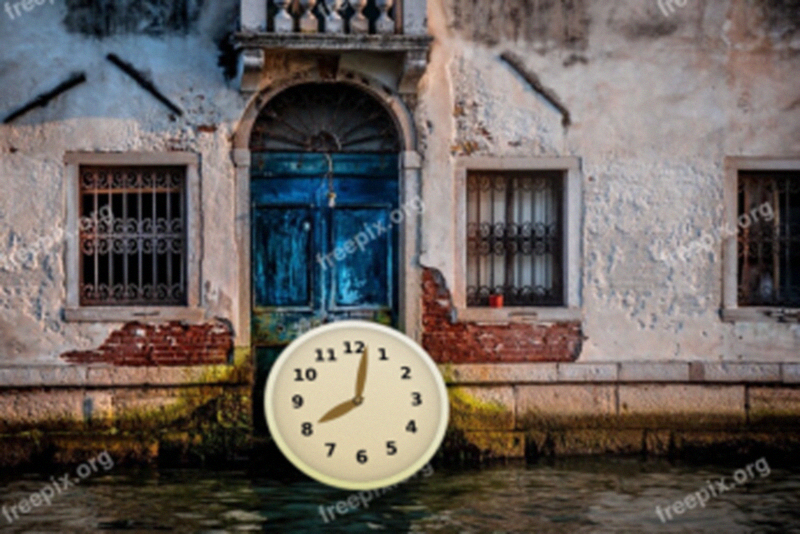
**8:02**
